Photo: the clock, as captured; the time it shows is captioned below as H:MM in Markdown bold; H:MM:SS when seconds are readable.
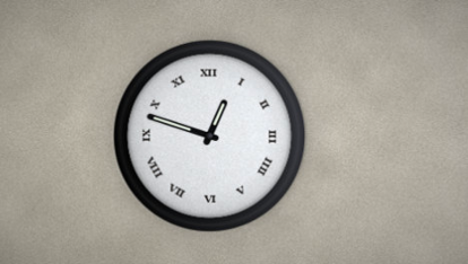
**12:48**
